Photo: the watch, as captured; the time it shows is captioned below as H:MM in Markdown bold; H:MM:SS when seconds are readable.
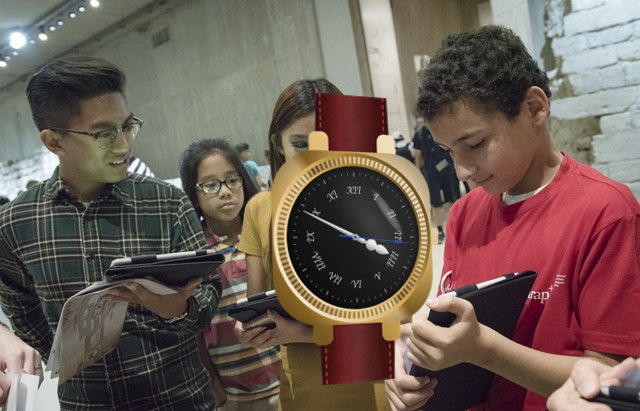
**3:49:16**
